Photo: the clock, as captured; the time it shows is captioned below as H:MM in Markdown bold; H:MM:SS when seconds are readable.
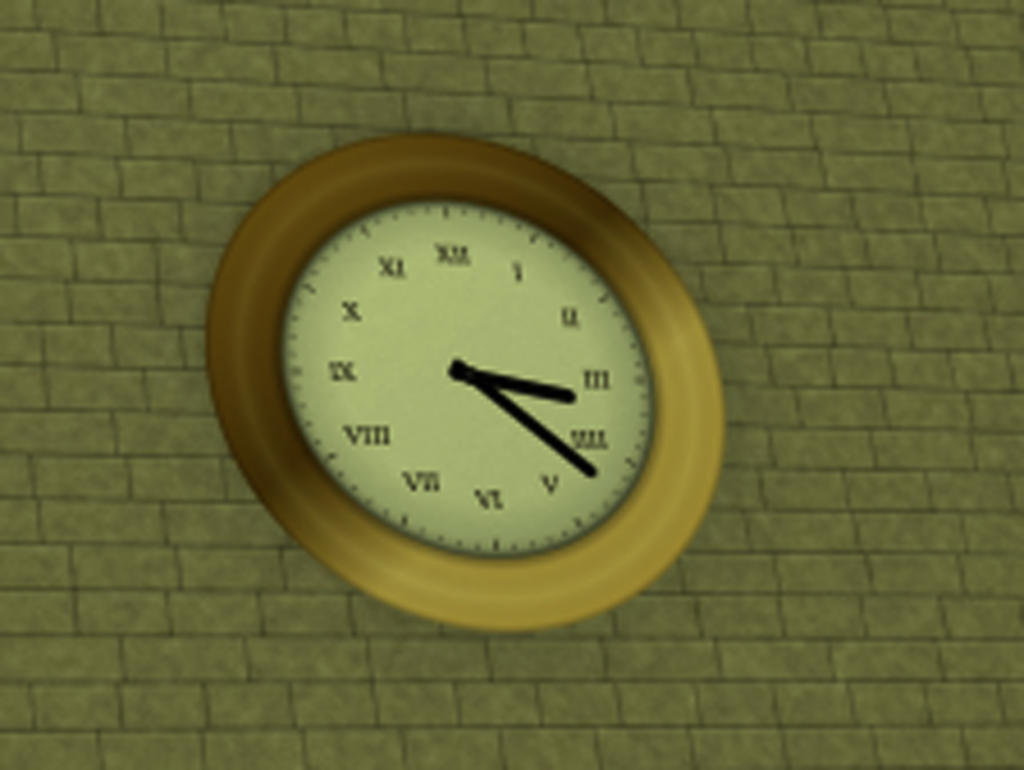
**3:22**
